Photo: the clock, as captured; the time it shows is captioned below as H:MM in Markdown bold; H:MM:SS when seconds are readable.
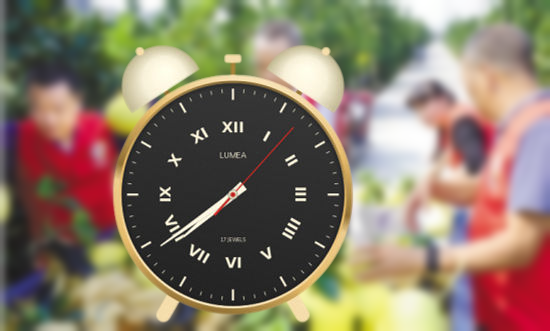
**7:39:07**
